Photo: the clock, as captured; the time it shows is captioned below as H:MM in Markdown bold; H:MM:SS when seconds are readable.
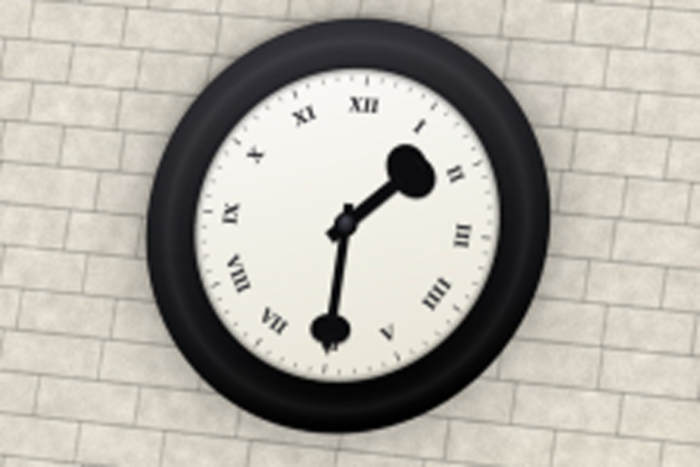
**1:30**
